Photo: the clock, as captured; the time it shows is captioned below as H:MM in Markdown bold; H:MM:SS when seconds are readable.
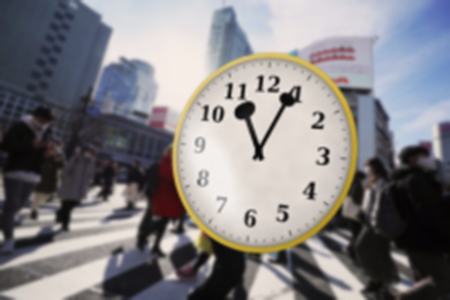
**11:04**
